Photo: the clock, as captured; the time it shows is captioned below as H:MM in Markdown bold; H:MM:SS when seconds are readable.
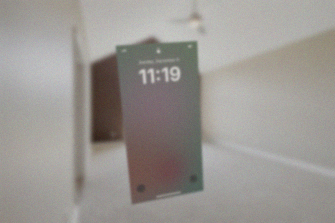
**11:19**
